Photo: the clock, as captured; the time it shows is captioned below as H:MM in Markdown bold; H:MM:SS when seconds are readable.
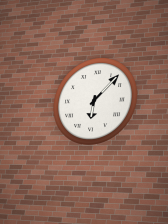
**6:07**
